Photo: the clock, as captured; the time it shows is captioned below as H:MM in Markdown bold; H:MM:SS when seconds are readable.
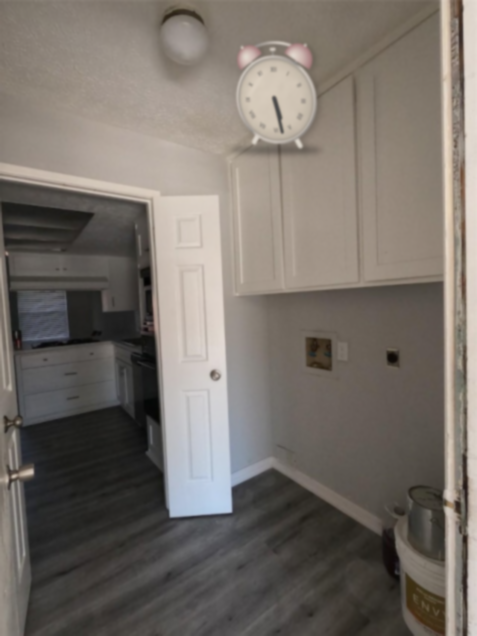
**5:28**
